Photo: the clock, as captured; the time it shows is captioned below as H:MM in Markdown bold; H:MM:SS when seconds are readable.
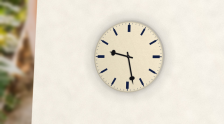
**9:28**
